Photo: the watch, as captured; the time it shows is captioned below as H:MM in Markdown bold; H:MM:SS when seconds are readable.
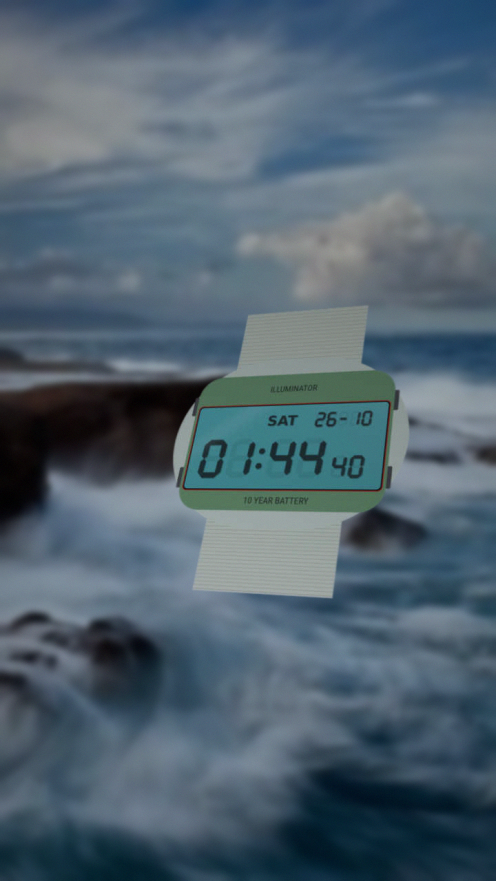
**1:44:40**
